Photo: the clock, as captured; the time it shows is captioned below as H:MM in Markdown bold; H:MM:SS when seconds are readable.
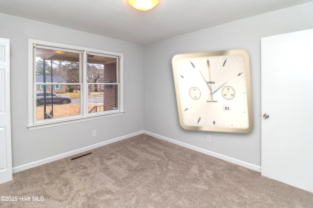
**1:56**
